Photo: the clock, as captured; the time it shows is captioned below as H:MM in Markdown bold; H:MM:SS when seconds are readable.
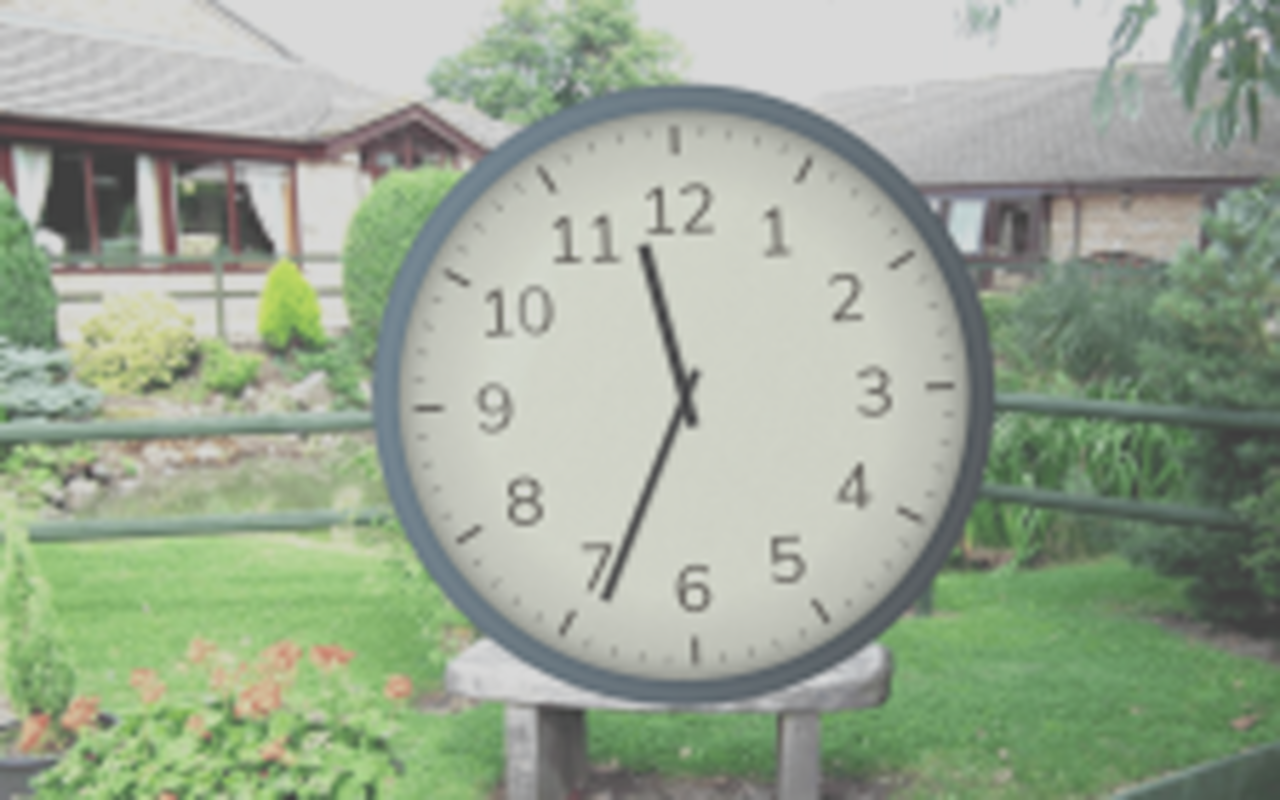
**11:34**
